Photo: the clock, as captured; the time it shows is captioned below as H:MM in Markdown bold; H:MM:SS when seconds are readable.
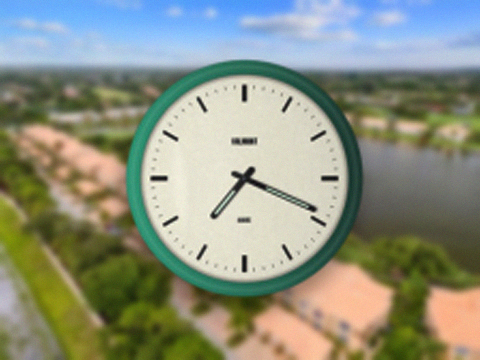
**7:19**
